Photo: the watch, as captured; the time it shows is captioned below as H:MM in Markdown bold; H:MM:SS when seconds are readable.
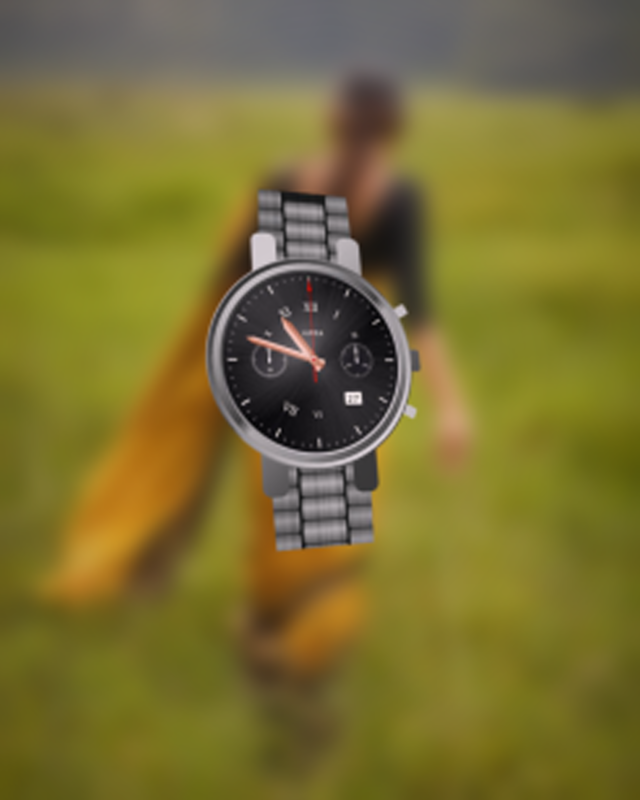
**10:48**
